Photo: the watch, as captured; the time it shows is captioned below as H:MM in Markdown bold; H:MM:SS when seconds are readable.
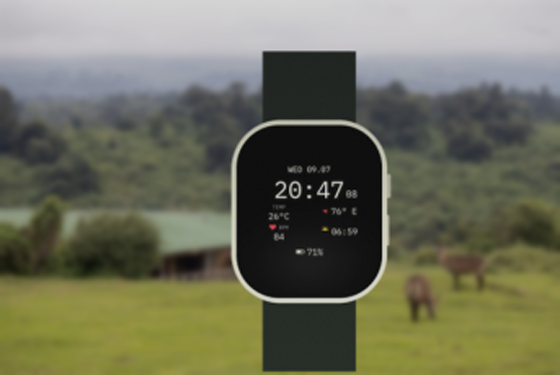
**20:47**
